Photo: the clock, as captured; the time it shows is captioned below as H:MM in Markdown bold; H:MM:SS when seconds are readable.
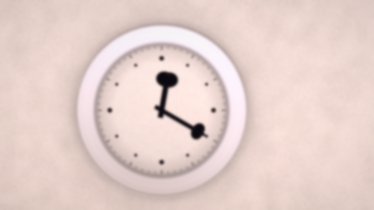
**12:20**
